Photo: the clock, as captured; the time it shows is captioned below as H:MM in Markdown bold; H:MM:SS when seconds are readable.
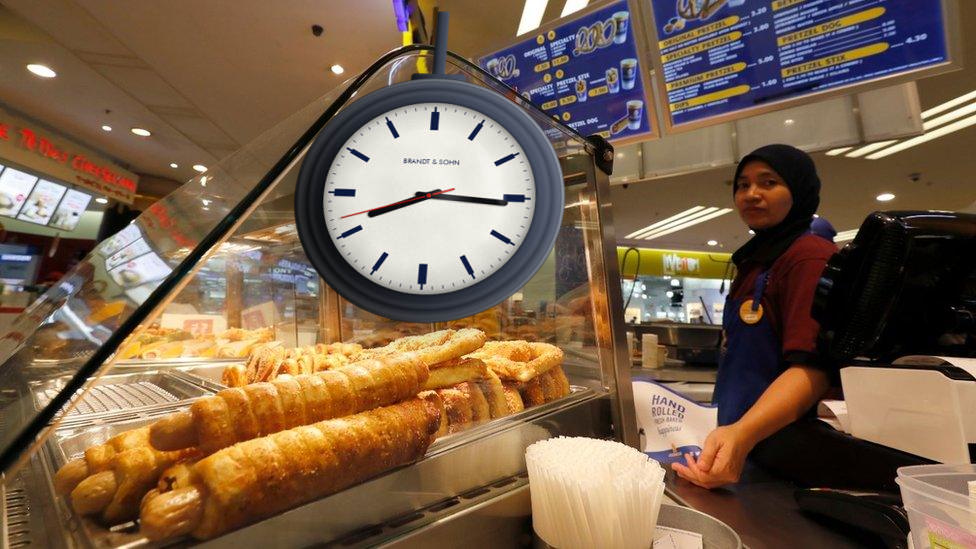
**8:15:42**
